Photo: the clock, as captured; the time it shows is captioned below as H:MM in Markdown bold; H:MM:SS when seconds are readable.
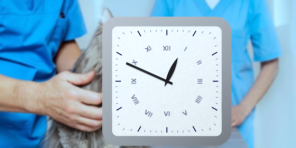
**12:49**
